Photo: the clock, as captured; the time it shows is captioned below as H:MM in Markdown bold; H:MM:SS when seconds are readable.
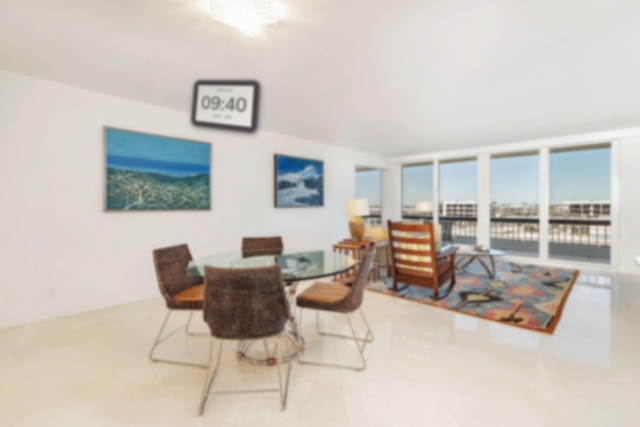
**9:40**
